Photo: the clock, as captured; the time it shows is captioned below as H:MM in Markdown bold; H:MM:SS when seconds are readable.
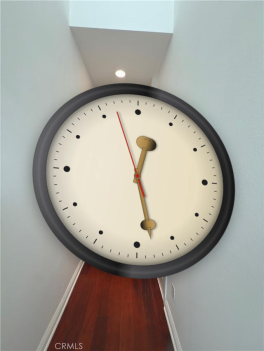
**12:27:57**
